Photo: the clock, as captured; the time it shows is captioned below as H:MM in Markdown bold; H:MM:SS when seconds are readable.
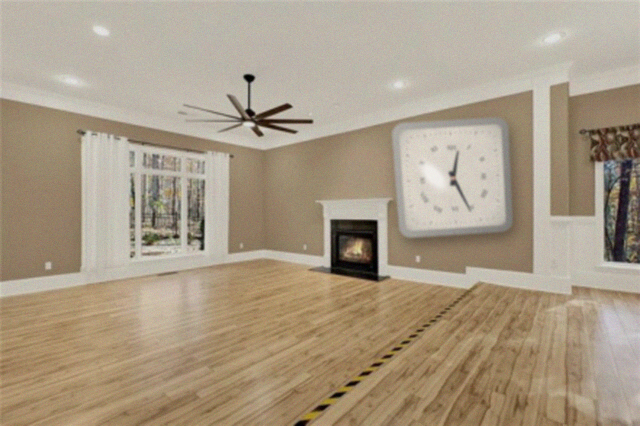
**12:26**
